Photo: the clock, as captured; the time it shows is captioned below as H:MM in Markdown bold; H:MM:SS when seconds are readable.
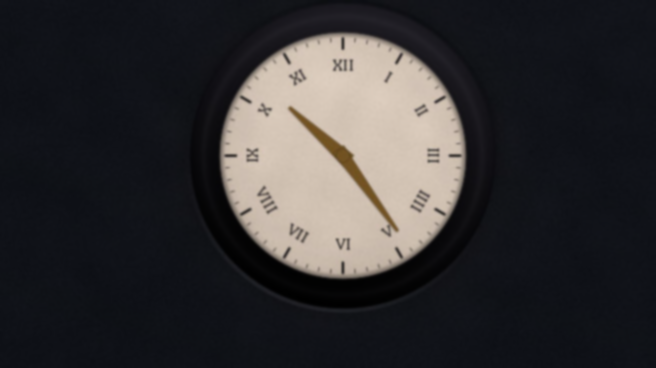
**10:24**
